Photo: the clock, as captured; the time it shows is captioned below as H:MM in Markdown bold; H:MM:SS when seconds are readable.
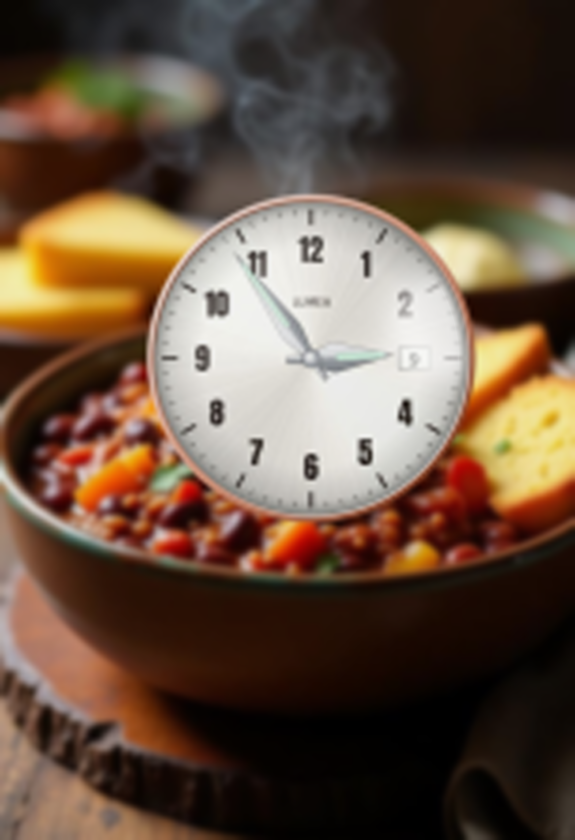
**2:54**
